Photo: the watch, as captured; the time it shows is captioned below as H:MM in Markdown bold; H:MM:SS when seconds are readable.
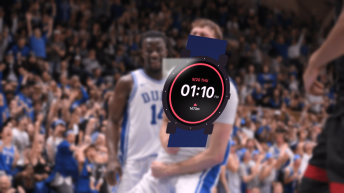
**1:10**
